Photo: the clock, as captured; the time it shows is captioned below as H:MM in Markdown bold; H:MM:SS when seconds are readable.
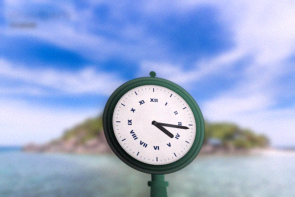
**4:16**
